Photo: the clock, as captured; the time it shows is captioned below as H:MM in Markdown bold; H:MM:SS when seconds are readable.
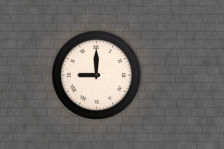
**9:00**
